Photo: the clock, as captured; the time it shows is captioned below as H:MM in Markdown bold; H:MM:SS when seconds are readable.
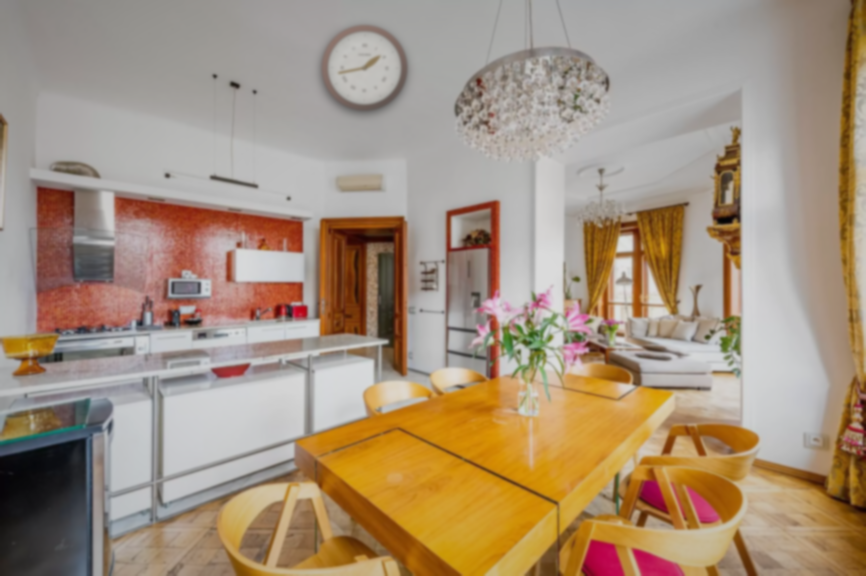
**1:43**
